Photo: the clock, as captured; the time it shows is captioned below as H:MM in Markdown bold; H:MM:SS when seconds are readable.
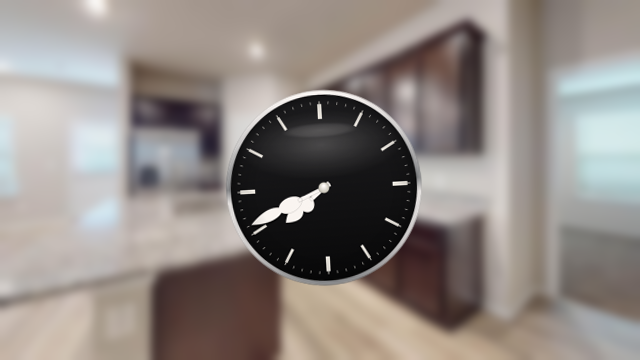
**7:41**
